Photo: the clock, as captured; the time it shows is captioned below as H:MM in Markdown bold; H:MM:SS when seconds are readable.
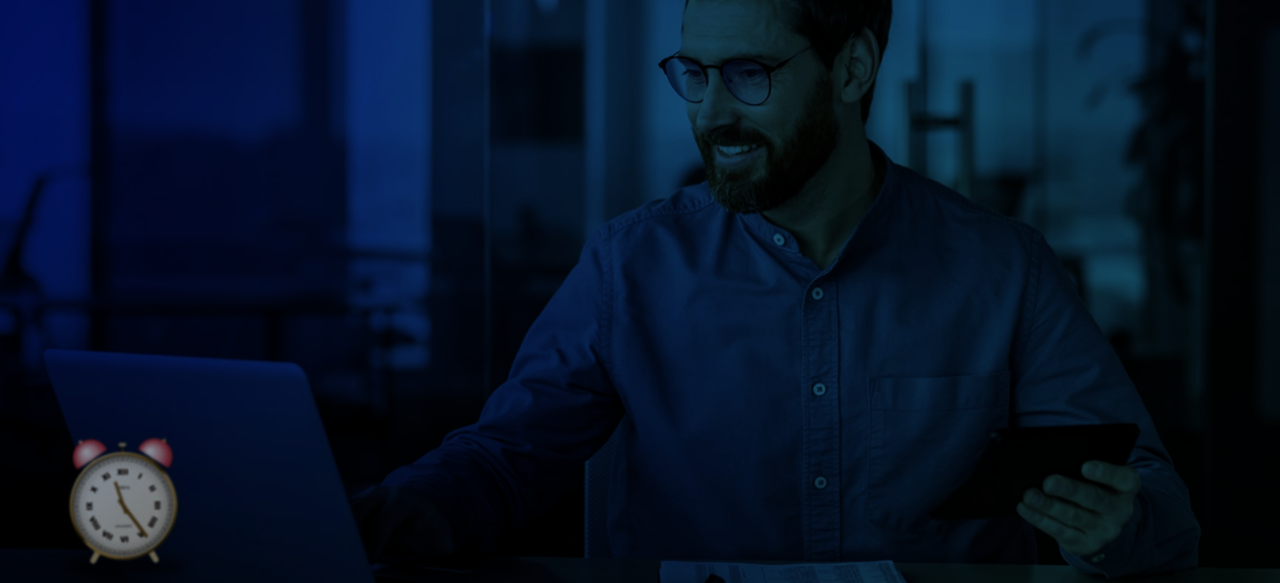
**11:24**
